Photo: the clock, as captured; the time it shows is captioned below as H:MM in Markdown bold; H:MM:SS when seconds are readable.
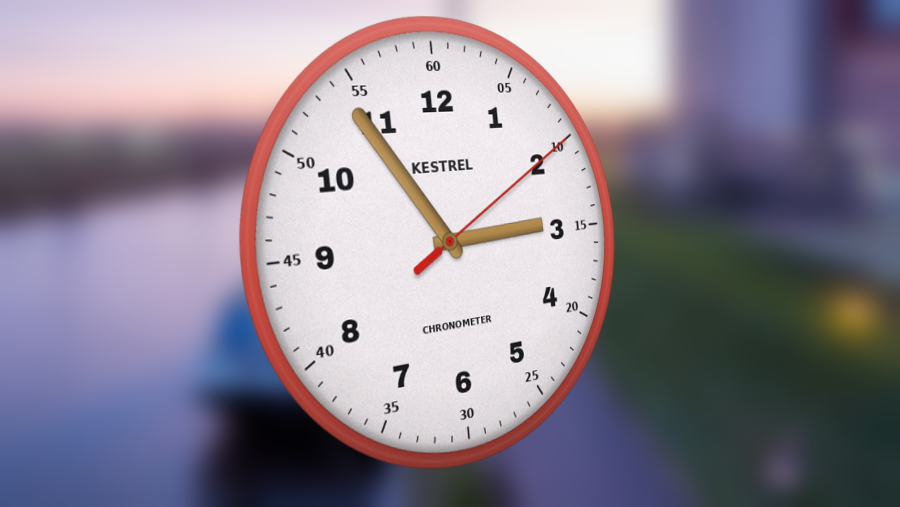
**2:54:10**
